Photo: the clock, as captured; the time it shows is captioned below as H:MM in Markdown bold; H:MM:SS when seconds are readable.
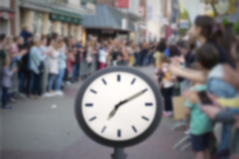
**7:10**
